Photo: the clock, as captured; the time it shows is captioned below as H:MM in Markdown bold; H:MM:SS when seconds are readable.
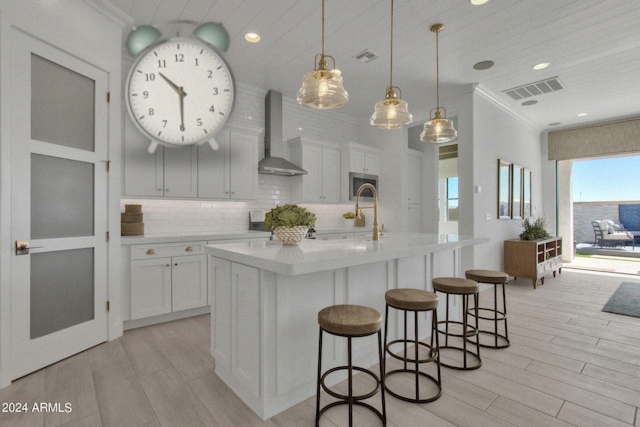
**10:30**
